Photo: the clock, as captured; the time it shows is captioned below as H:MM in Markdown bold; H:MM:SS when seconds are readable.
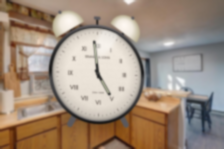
**4:59**
